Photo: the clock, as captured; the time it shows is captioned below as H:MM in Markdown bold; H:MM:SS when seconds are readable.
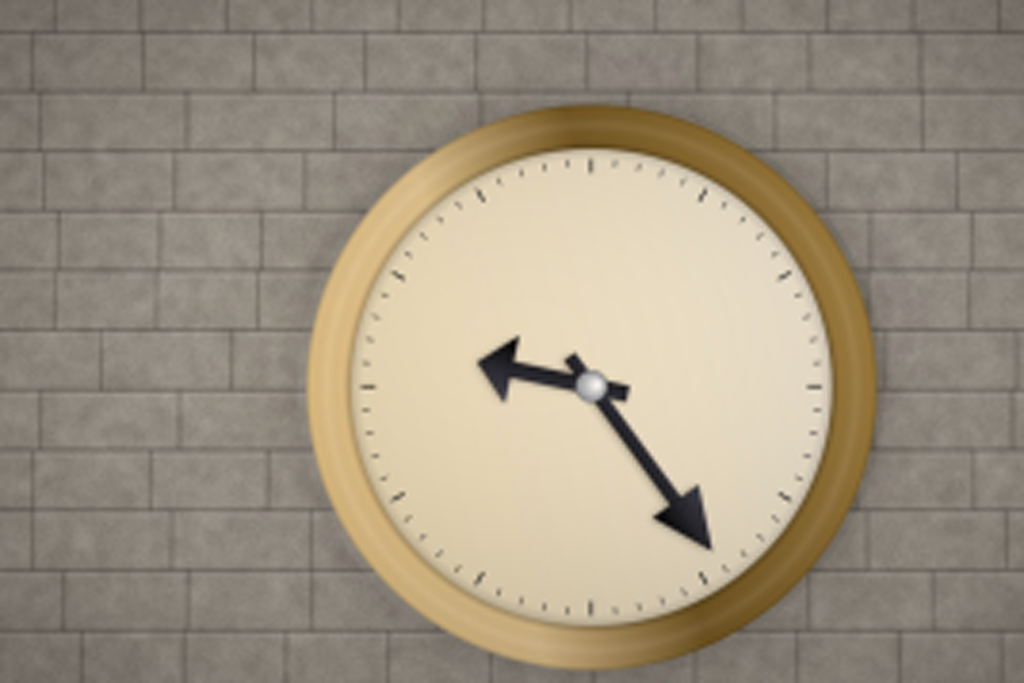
**9:24**
